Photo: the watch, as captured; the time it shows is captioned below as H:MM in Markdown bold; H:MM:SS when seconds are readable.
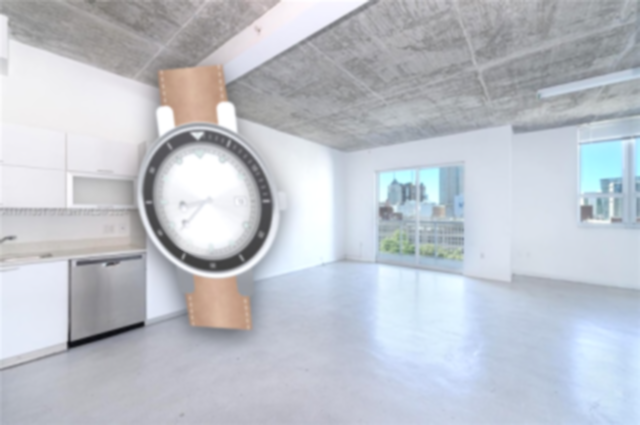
**8:38**
